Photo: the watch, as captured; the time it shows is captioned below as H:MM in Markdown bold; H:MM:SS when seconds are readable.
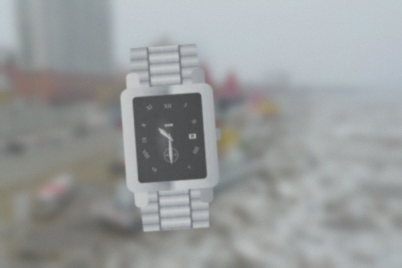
**10:30**
